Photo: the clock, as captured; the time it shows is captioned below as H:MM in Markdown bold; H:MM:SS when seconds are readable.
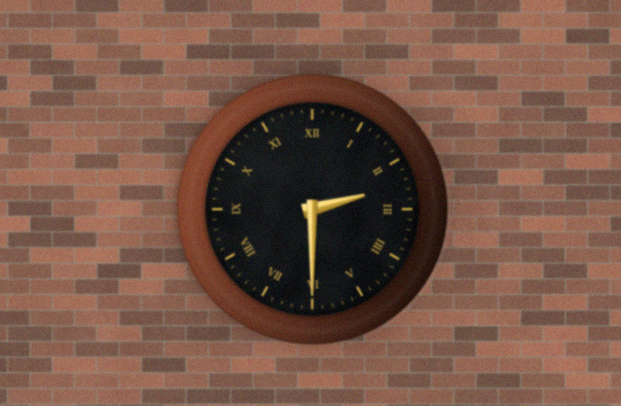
**2:30**
